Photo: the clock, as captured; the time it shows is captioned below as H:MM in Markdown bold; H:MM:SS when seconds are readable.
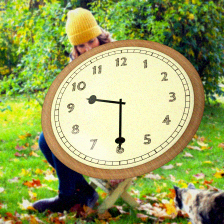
**9:30**
